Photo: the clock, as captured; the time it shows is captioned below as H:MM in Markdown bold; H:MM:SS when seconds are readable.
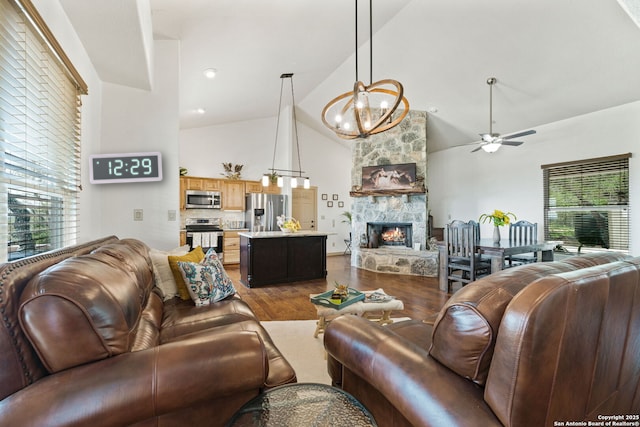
**12:29**
